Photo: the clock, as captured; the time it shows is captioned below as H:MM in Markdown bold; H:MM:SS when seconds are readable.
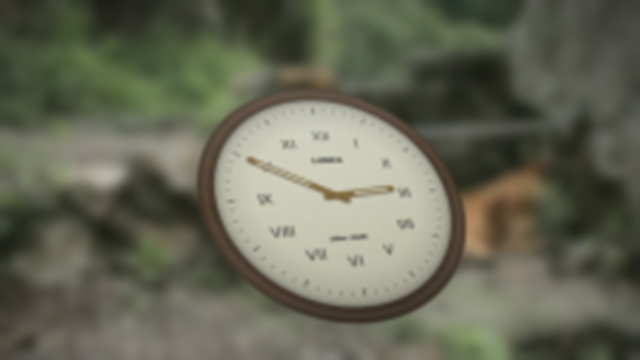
**2:50**
